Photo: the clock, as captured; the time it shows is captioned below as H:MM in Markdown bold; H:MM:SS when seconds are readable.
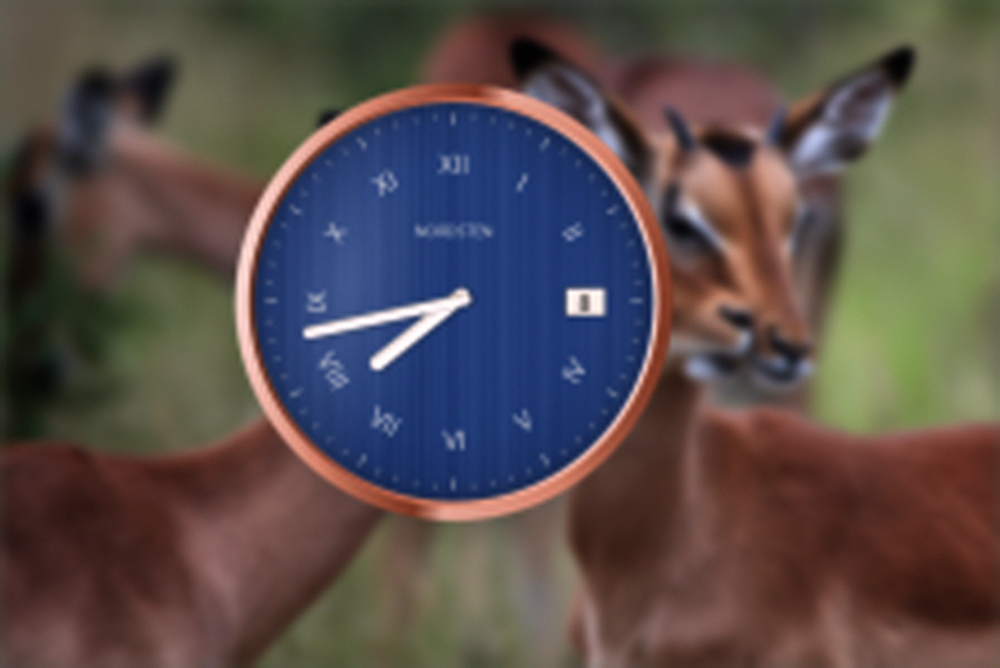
**7:43**
